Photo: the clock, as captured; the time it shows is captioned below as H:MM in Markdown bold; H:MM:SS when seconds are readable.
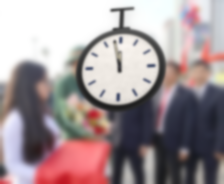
**11:58**
